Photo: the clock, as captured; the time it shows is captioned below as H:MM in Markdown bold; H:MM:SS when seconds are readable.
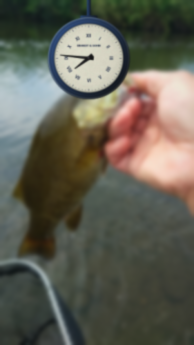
**7:46**
